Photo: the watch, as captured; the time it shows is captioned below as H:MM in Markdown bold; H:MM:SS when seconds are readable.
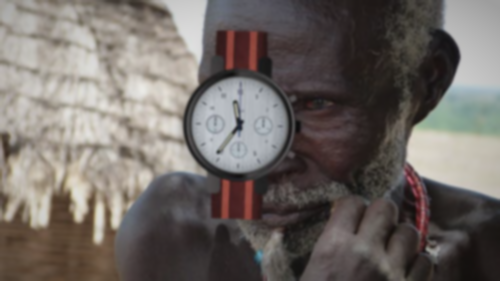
**11:36**
